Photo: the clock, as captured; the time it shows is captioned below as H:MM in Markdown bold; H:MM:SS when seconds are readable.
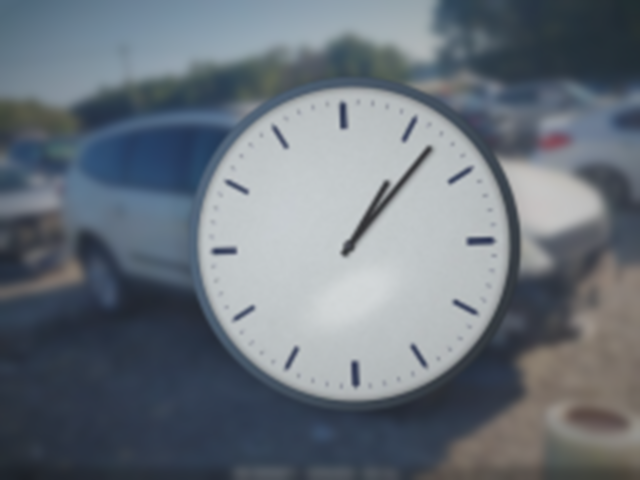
**1:07**
